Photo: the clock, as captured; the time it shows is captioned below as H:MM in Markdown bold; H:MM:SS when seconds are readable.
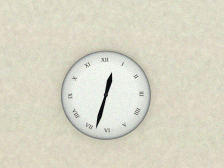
**12:33**
